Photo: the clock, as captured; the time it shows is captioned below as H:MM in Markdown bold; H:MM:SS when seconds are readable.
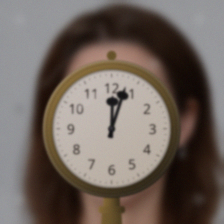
**12:03**
